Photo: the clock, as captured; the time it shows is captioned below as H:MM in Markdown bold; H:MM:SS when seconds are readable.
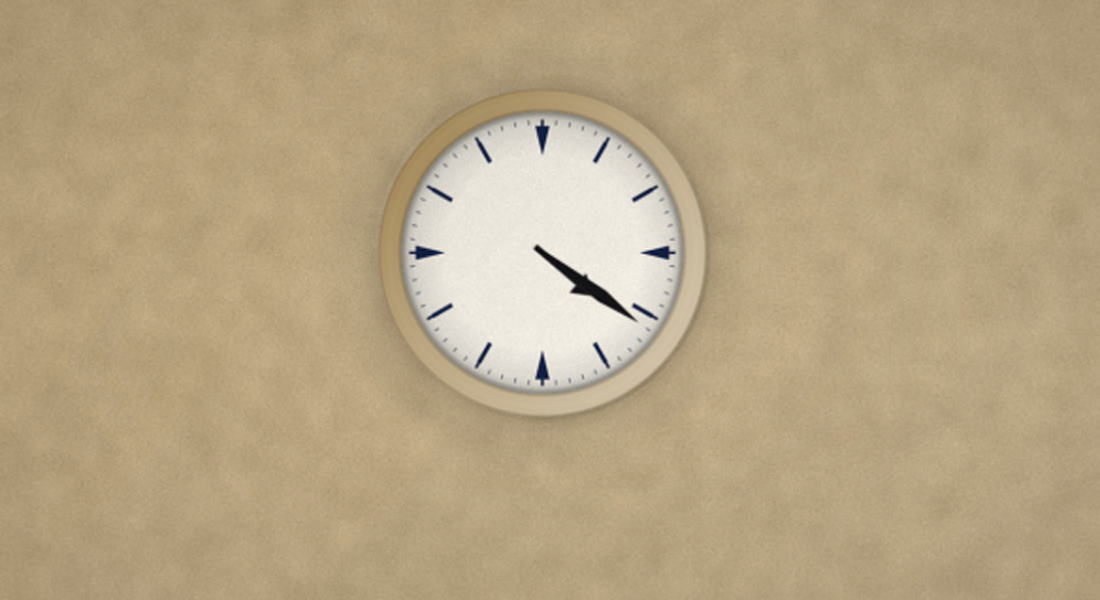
**4:21**
